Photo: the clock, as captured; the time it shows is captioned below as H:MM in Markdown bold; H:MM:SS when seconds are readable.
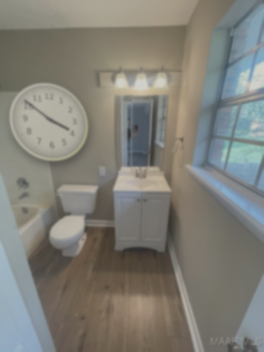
**3:51**
